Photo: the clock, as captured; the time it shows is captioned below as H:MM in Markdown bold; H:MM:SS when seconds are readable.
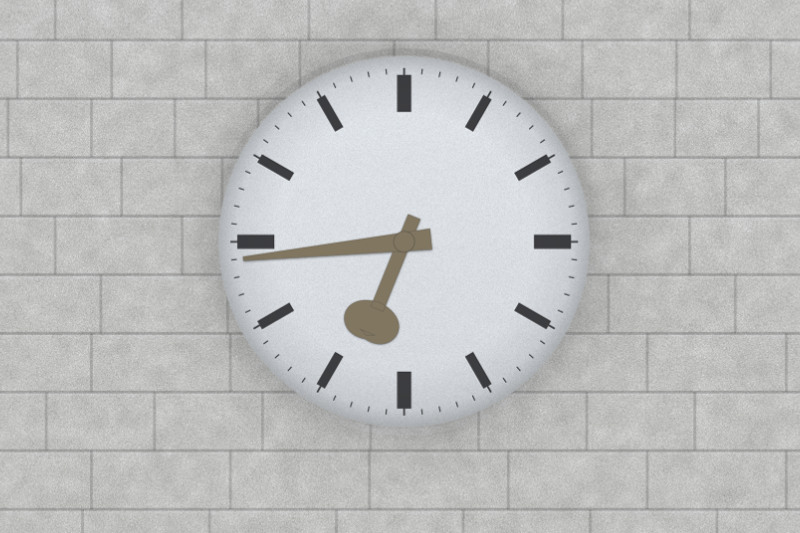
**6:44**
